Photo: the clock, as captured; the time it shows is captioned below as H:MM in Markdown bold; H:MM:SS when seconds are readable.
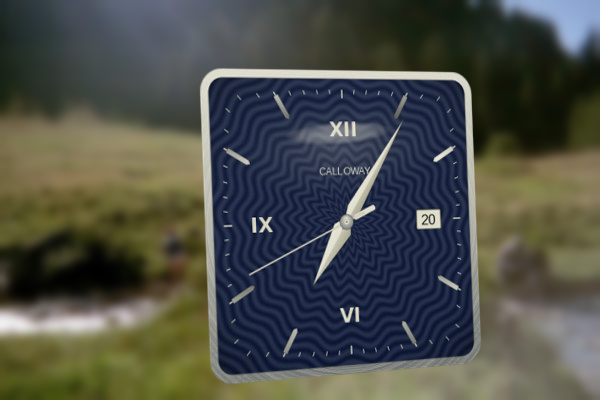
**7:05:41**
